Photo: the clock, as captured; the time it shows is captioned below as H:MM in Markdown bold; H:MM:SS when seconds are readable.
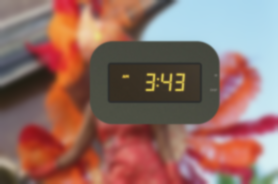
**3:43**
